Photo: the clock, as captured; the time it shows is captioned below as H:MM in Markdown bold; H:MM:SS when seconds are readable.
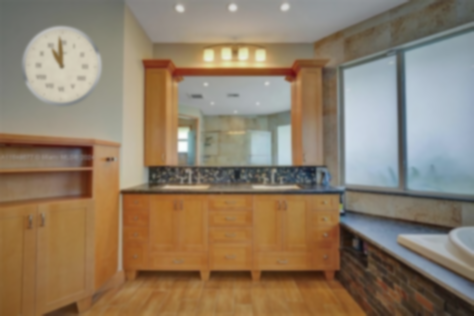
**10:59**
